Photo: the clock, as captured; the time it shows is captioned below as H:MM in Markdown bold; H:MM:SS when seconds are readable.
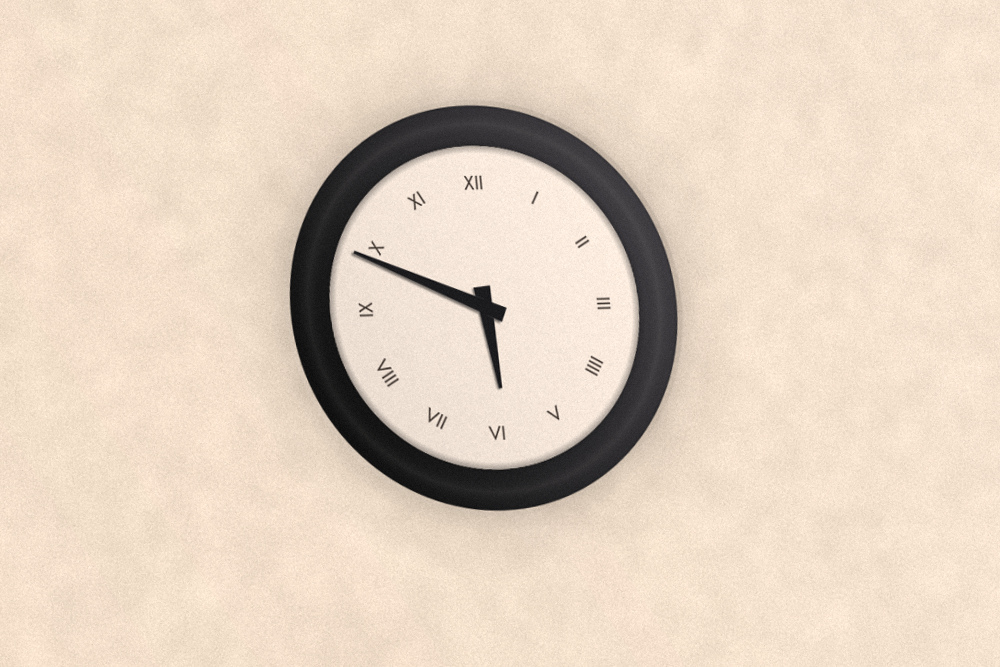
**5:49**
